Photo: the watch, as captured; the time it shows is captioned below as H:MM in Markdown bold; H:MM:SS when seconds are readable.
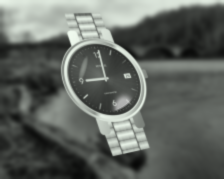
**9:01**
